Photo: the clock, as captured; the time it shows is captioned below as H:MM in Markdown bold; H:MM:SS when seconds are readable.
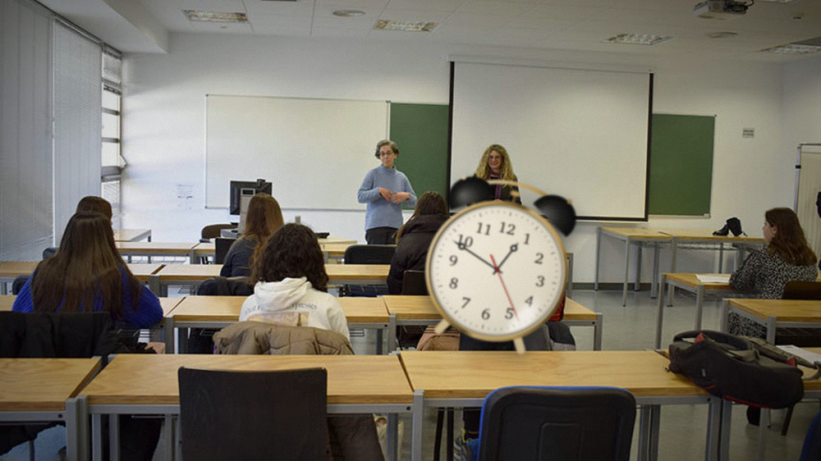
**12:48:24**
